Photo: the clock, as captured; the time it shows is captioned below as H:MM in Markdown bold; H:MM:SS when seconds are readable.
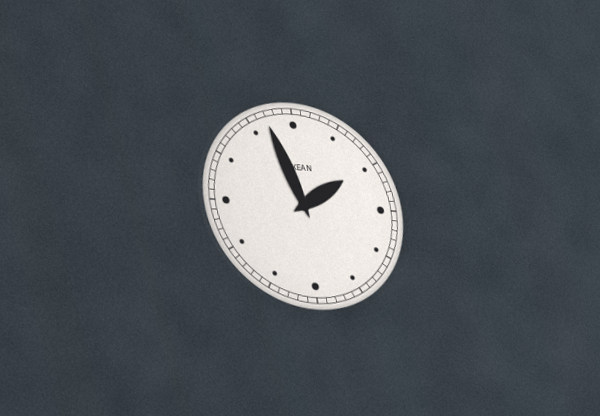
**1:57**
